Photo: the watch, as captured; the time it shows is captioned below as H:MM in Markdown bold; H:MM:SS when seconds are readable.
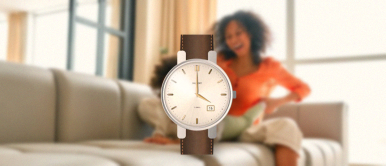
**4:00**
